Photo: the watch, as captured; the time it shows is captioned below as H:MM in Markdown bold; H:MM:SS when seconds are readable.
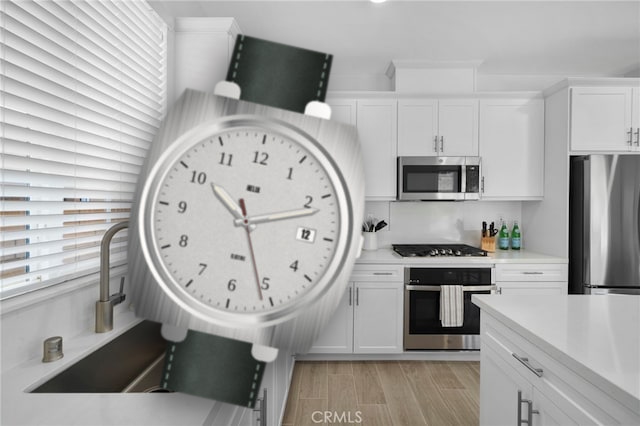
**10:11:26**
